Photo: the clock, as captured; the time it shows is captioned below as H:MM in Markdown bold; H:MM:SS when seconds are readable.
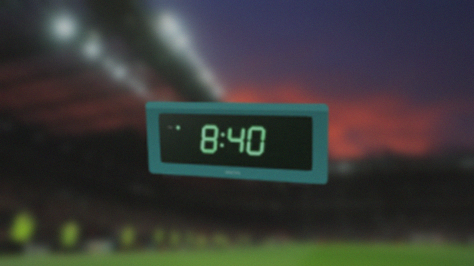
**8:40**
